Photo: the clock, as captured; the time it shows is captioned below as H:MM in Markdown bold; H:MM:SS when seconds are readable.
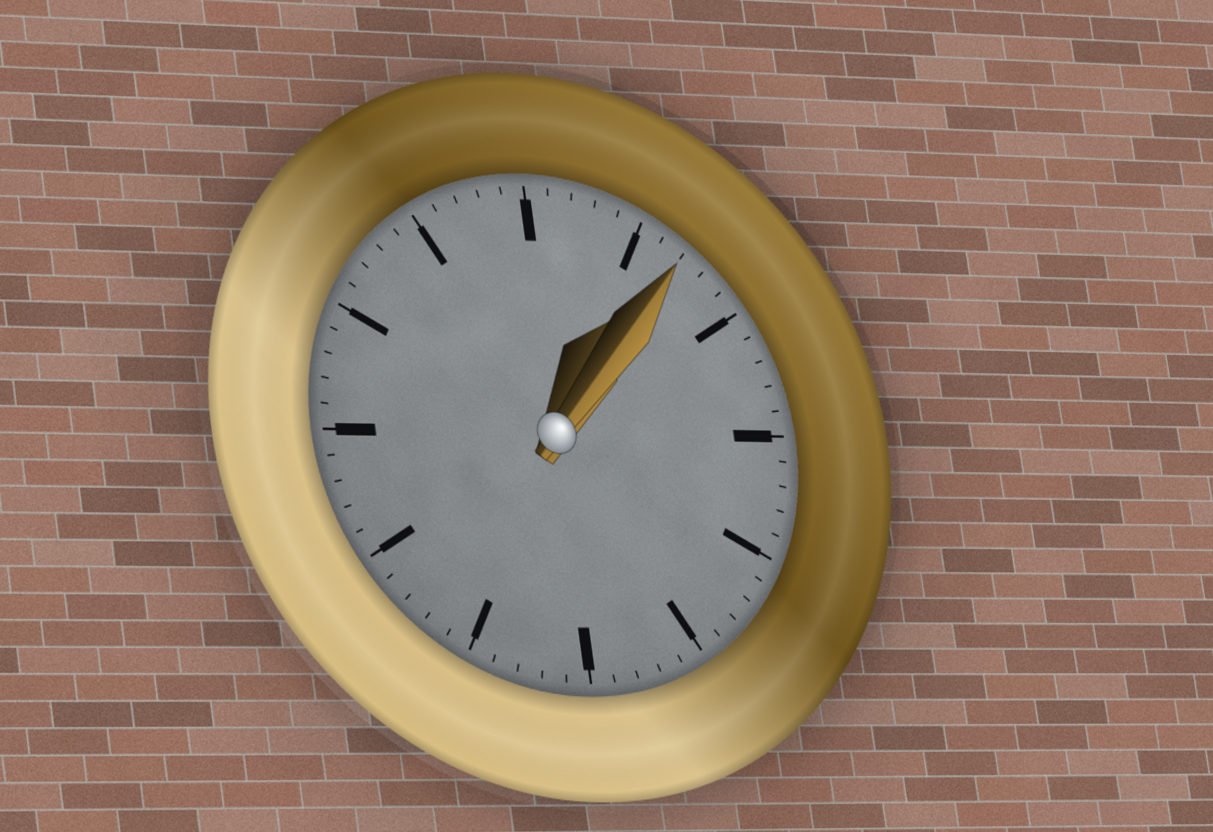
**1:07**
